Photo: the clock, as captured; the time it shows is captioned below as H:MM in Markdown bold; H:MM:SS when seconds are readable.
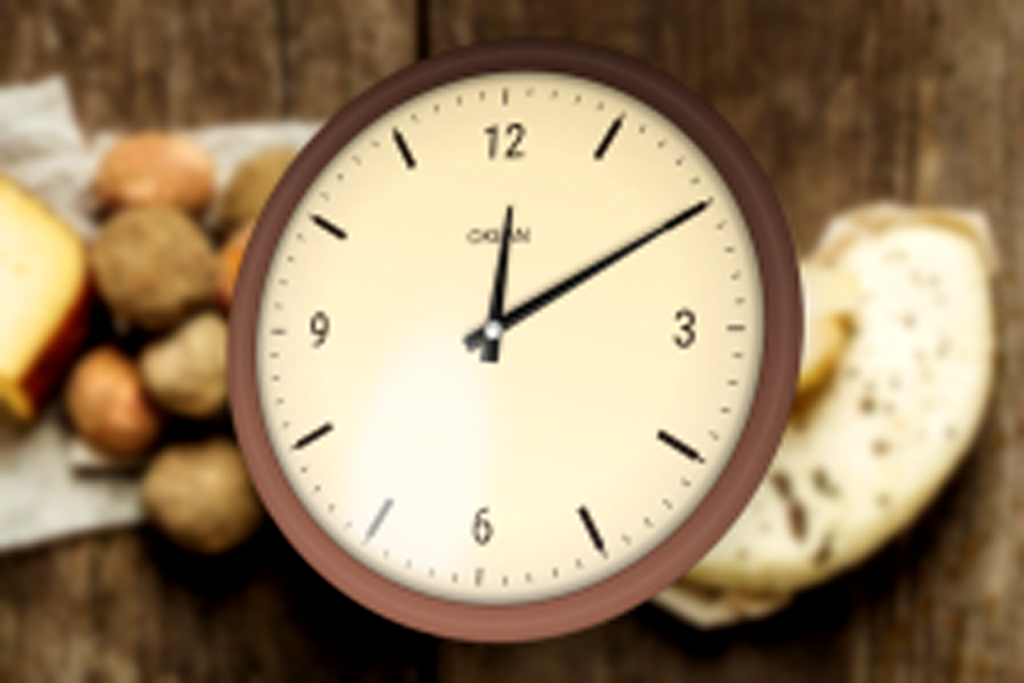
**12:10**
